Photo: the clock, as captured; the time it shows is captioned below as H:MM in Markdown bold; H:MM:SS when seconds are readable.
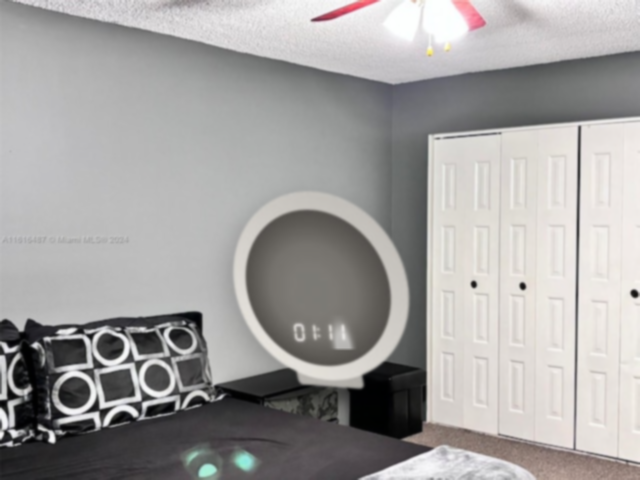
**1:11**
